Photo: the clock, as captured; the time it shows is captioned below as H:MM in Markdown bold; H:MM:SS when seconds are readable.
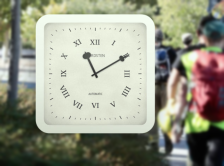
**11:10**
